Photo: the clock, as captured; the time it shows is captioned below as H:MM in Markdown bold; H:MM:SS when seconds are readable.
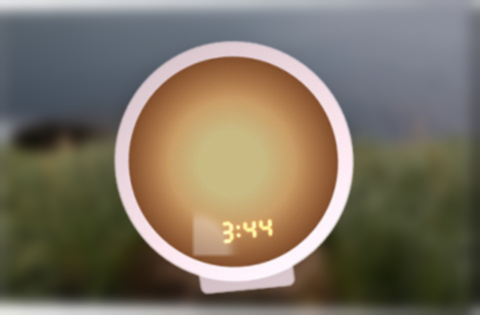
**3:44**
